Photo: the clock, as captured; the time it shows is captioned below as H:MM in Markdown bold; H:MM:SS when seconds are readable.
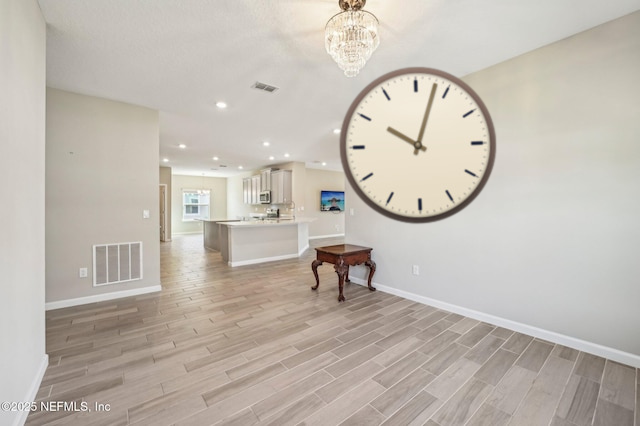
**10:03**
